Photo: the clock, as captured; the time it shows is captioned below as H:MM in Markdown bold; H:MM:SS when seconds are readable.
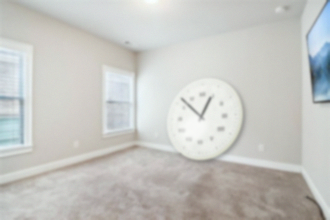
**12:52**
